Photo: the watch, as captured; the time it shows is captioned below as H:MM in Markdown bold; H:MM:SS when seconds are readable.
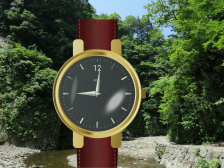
**9:01**
